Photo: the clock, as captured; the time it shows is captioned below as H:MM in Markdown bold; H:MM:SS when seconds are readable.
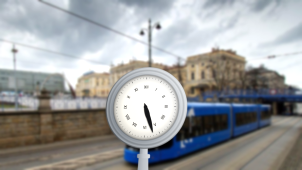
**5:27**
